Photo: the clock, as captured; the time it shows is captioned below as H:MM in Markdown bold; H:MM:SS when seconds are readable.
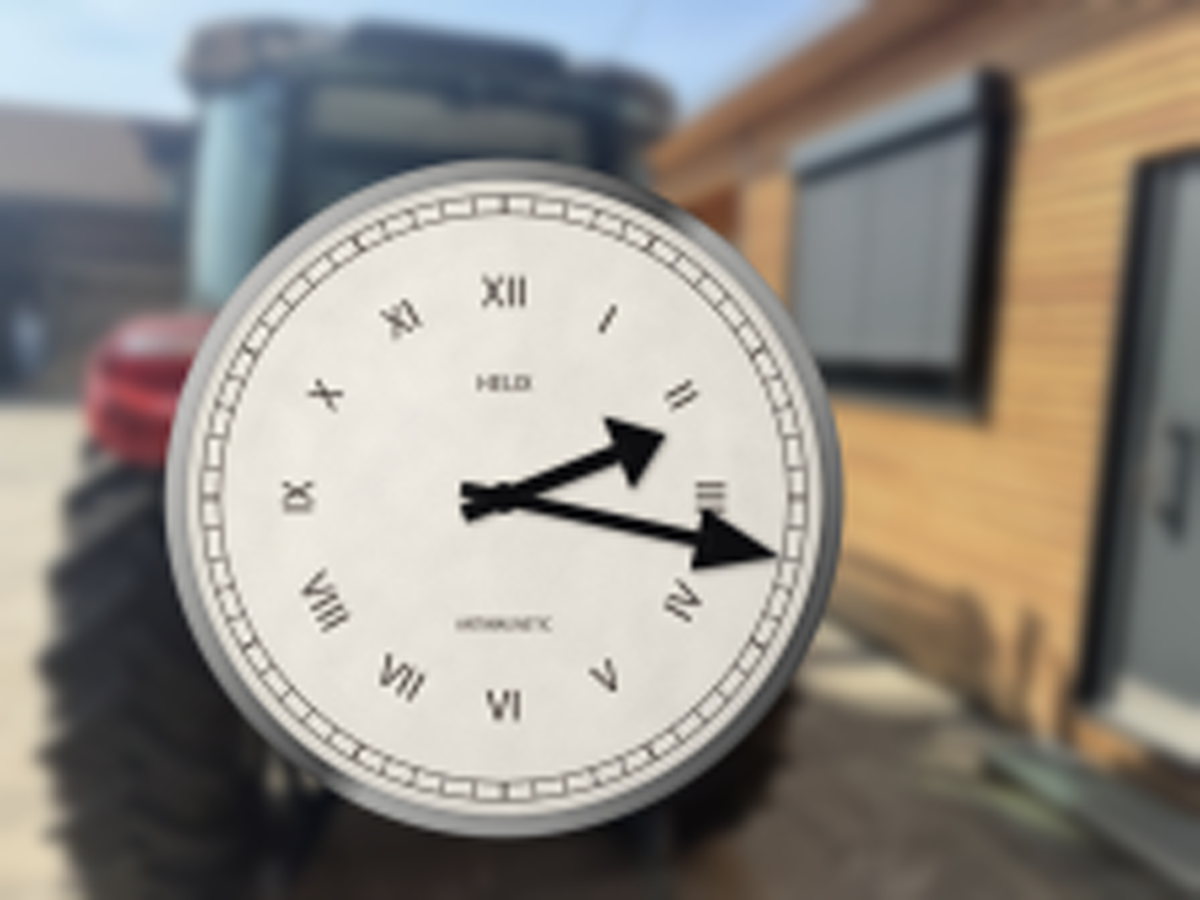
**2:17**
